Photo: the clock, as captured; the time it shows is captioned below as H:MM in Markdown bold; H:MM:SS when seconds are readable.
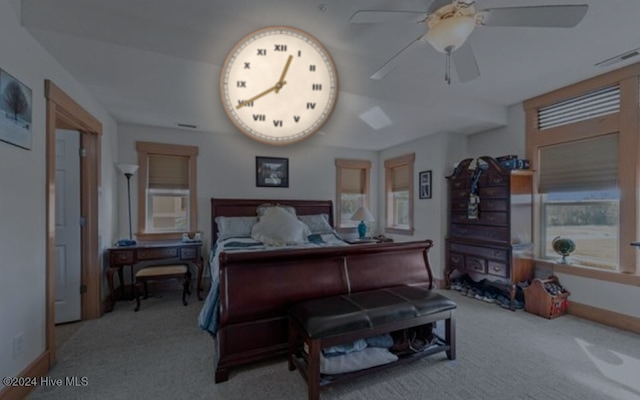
**12:40**
